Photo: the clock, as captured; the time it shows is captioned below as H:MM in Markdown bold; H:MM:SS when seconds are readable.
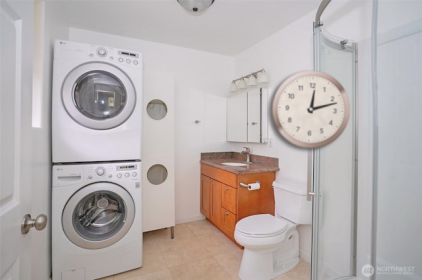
**12:12**
